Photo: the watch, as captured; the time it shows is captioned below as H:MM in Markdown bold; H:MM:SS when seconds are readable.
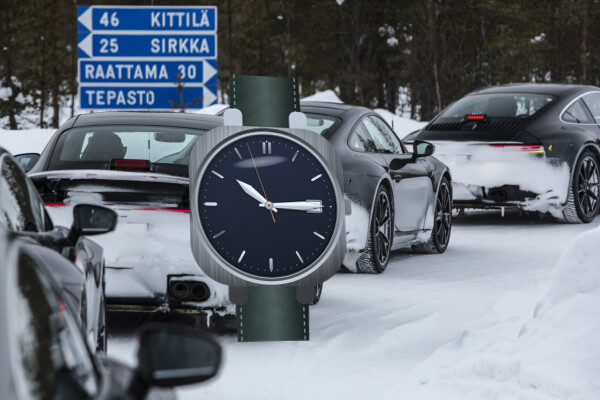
**10:14:57**
